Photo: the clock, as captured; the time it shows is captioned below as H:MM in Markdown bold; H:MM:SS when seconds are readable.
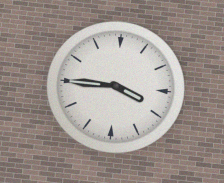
**3:45**
